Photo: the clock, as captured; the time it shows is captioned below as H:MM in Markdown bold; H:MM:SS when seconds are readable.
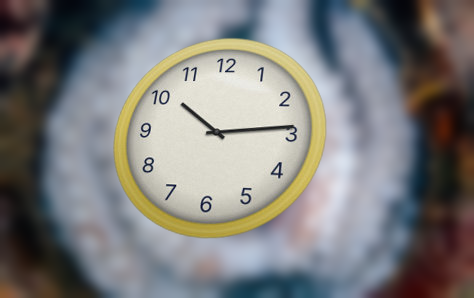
**10:14**
